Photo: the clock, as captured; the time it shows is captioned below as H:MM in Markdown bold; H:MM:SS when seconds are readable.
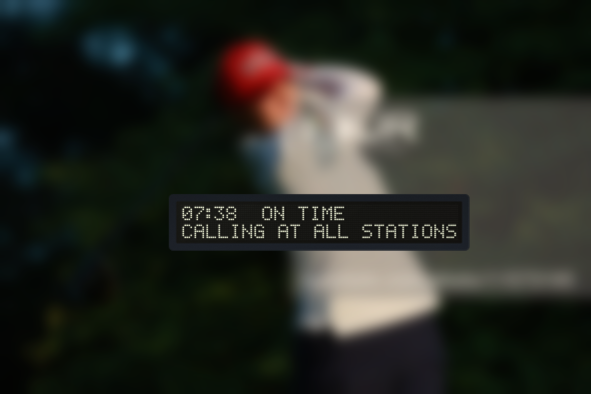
**7:38**
